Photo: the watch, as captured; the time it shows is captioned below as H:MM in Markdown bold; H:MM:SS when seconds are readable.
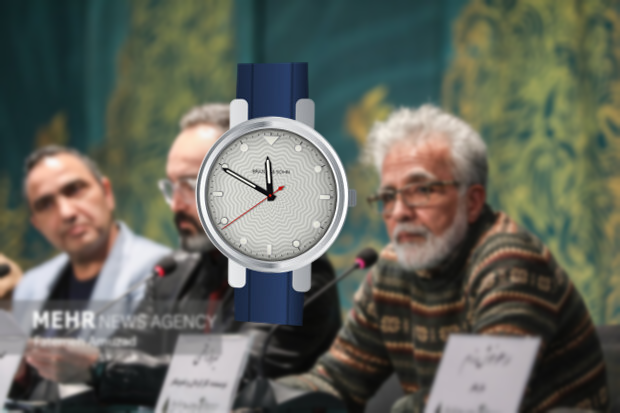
**11:49:39**
